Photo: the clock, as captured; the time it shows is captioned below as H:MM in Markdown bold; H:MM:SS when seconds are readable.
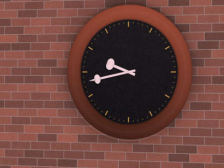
**9:43**
